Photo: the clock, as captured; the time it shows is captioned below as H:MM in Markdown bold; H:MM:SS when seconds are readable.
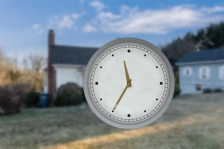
**11:35**
